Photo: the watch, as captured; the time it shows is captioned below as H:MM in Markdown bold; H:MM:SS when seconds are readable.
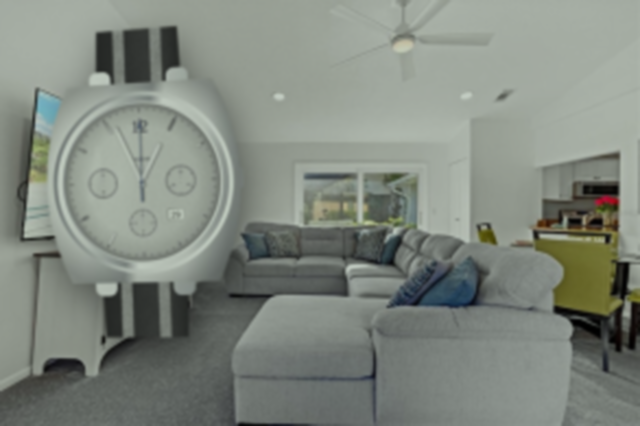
**12:56**
